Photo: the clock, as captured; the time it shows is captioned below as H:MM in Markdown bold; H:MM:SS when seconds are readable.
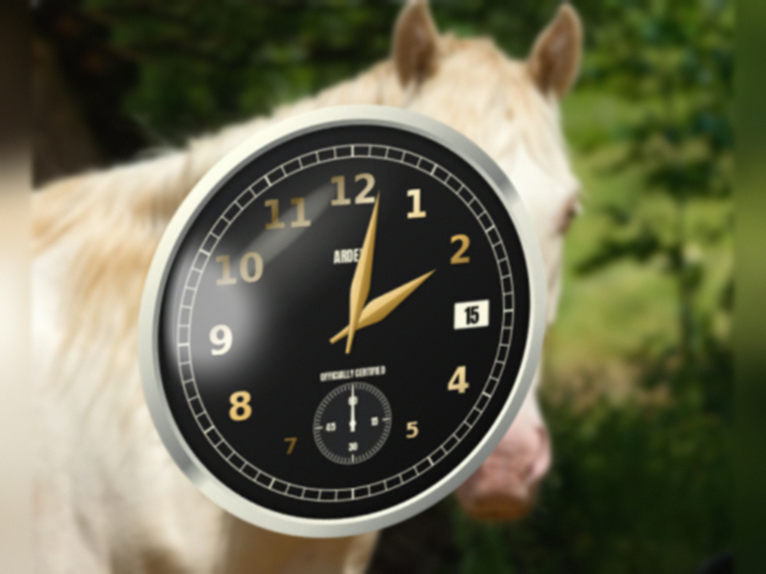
**2:02**
